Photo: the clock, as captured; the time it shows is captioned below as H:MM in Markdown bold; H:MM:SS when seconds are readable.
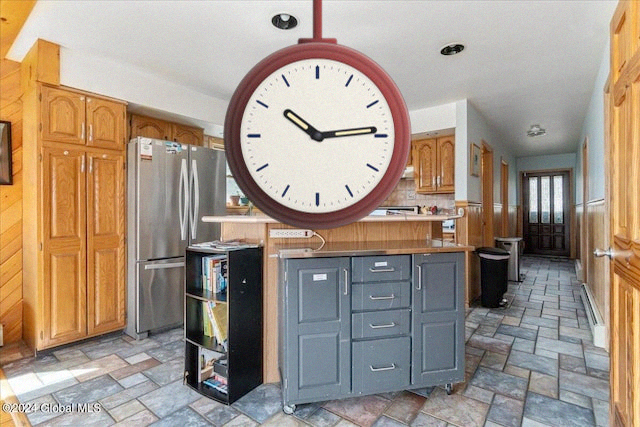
**10:14**
